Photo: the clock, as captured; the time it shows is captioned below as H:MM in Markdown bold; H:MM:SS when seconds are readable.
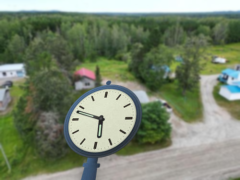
**5:48**
